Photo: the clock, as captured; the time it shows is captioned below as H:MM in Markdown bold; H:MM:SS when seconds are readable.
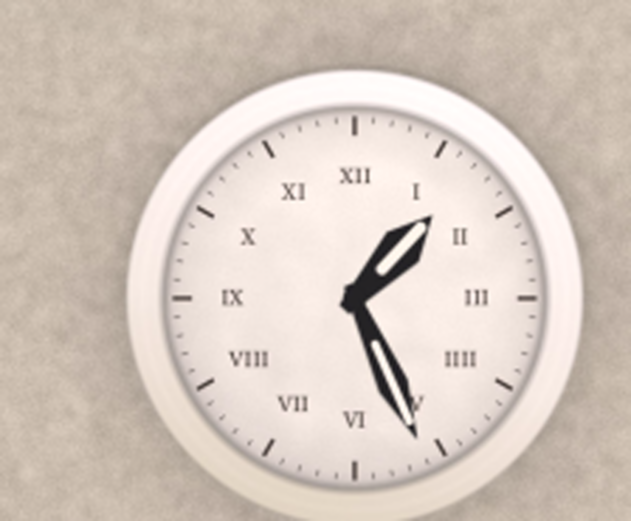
**1:26**
